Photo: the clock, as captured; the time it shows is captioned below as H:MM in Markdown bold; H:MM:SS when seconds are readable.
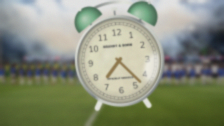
**7:23**
